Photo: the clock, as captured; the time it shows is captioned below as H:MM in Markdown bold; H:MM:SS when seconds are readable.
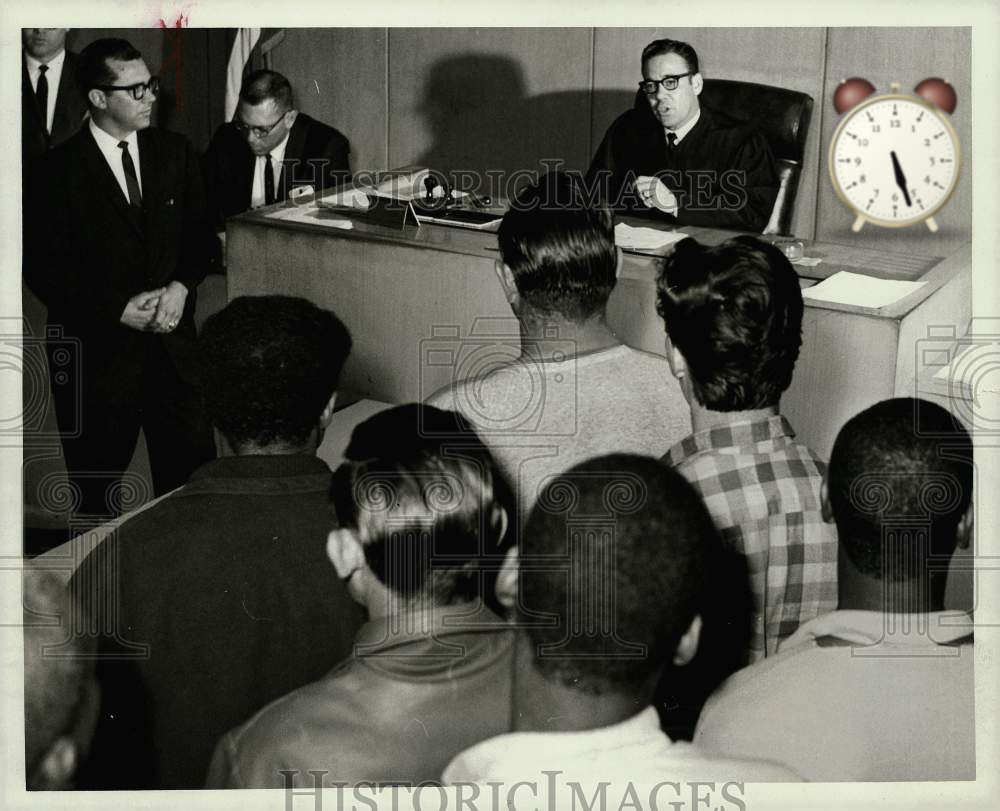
**5:27**
